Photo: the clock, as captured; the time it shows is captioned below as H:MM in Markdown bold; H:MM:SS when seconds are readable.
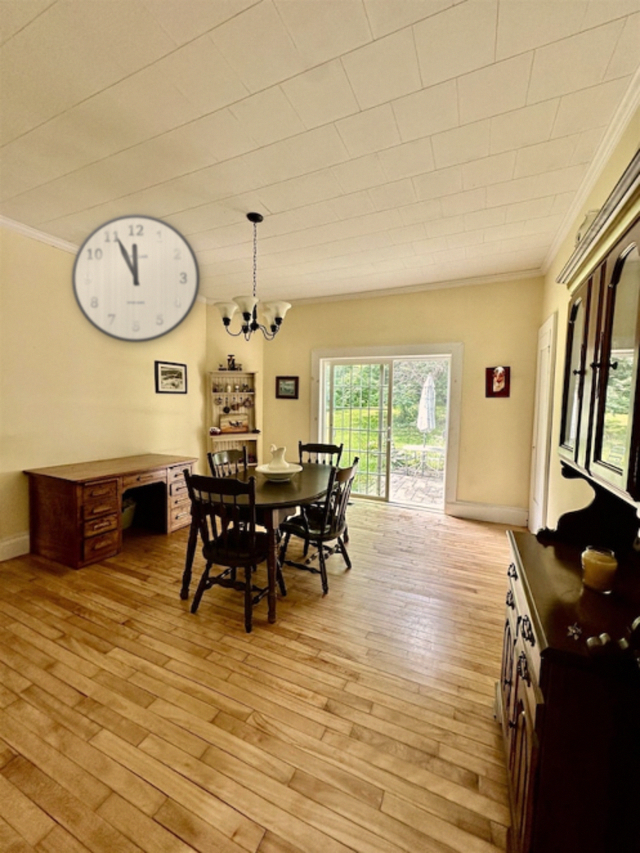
**11:56**
